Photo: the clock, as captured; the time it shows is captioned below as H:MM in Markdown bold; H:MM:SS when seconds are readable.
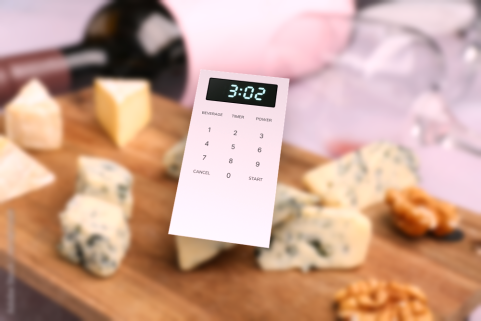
**3:02**
